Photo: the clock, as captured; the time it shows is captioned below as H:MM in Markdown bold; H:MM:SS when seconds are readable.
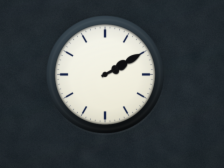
**2:10**
